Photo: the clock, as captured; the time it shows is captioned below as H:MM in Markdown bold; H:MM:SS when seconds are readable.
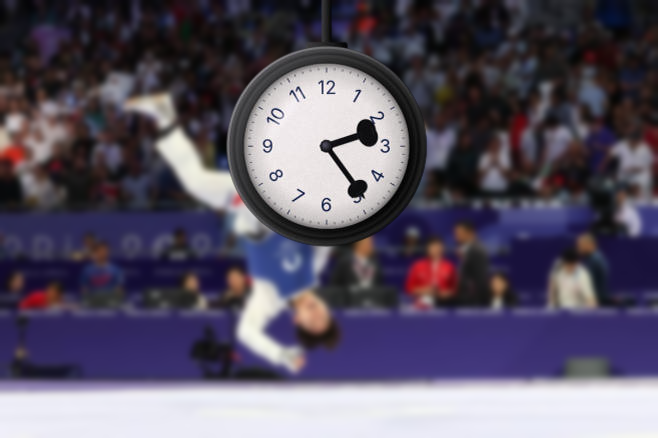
**2:24**
